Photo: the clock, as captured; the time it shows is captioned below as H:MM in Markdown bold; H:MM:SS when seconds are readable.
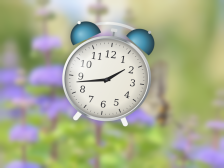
**1:43**
